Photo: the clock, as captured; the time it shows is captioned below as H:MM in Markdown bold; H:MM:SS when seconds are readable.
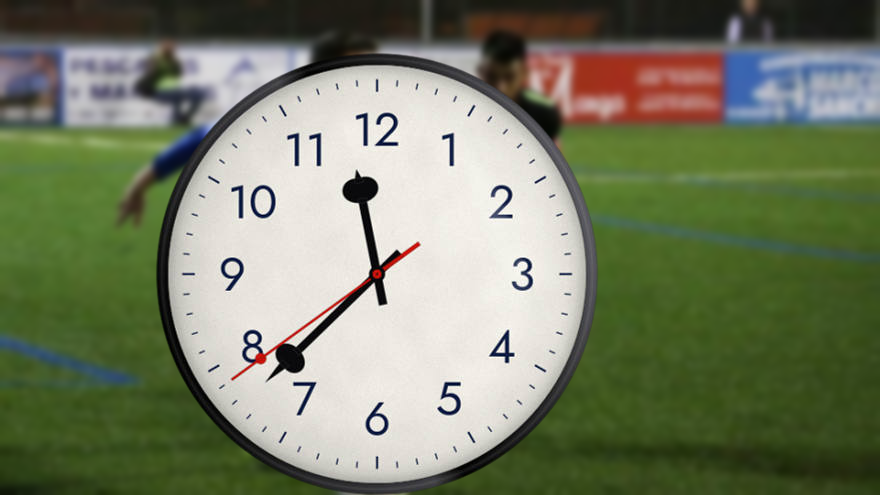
**11:37:39**
